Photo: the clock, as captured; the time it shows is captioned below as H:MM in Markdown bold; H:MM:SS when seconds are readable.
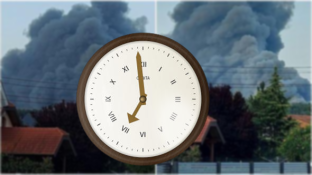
**6:59**
